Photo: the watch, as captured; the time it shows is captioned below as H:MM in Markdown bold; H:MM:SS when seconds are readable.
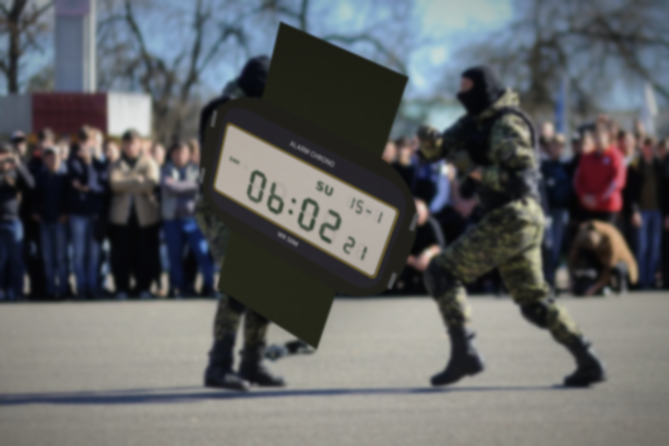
**6:02:21**
